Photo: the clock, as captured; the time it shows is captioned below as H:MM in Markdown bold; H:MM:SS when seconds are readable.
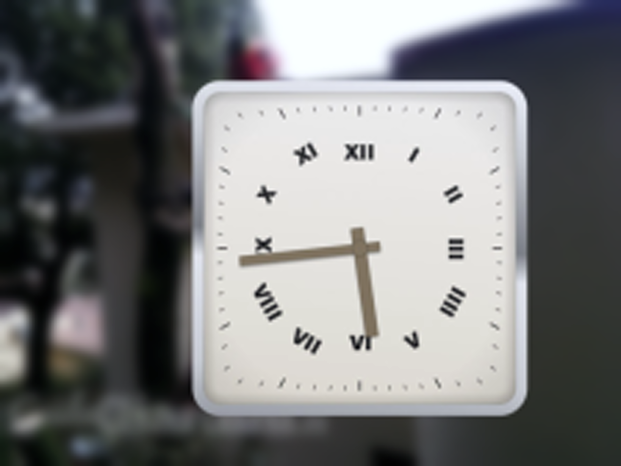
**5:44**
